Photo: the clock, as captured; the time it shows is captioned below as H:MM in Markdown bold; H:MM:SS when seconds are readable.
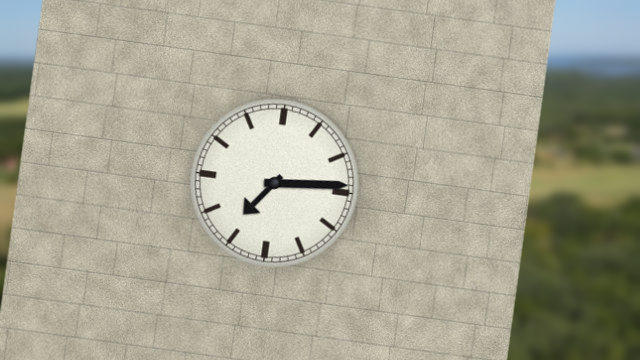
**7:14**
